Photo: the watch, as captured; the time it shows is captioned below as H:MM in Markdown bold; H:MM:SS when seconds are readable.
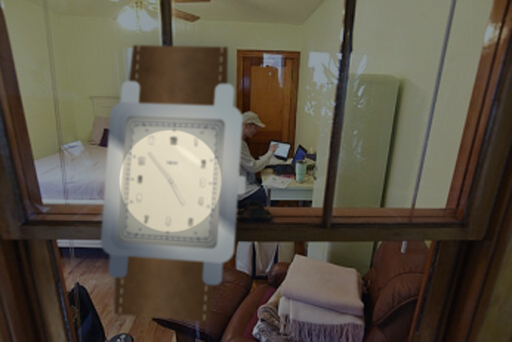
**4:53**
